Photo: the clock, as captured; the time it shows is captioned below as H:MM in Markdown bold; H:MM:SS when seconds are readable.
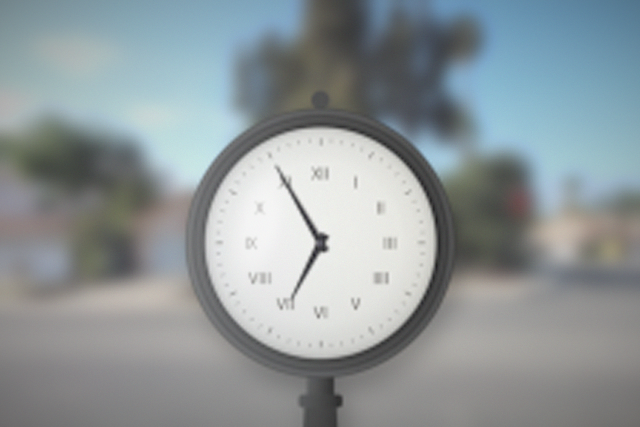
**6:55**
